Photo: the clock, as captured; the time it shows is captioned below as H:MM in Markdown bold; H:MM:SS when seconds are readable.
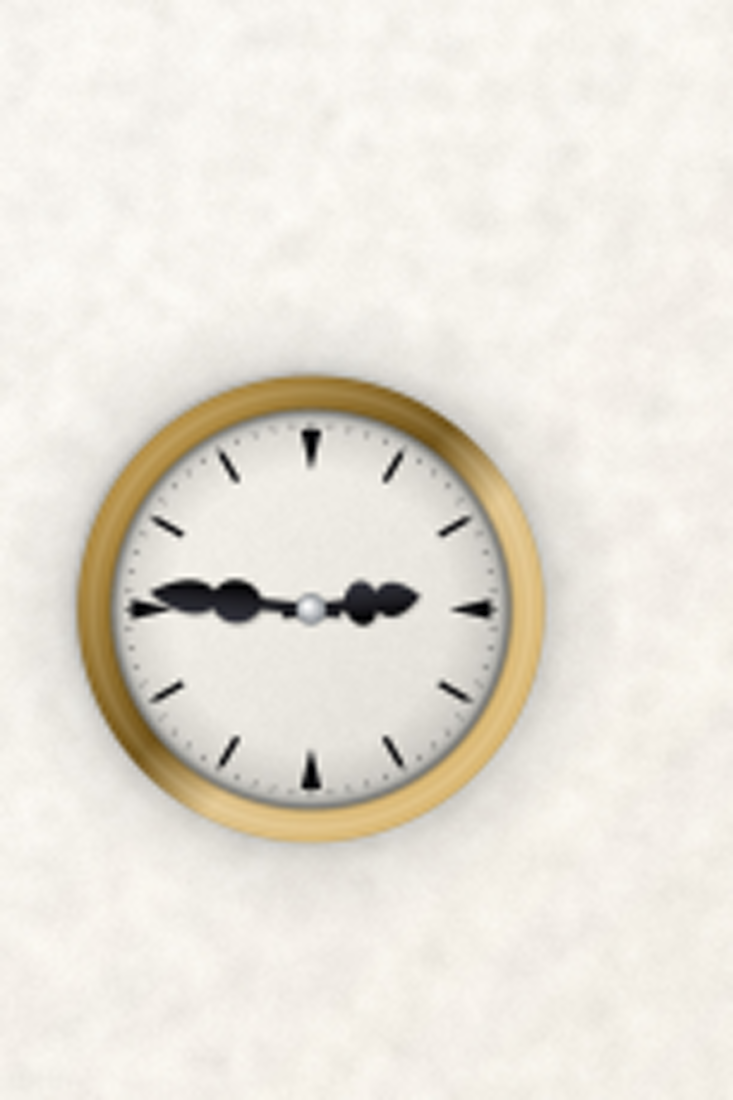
**2:46**
